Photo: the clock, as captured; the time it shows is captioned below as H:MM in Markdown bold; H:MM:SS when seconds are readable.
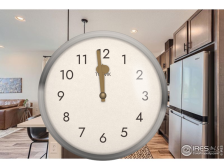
**11:59**
